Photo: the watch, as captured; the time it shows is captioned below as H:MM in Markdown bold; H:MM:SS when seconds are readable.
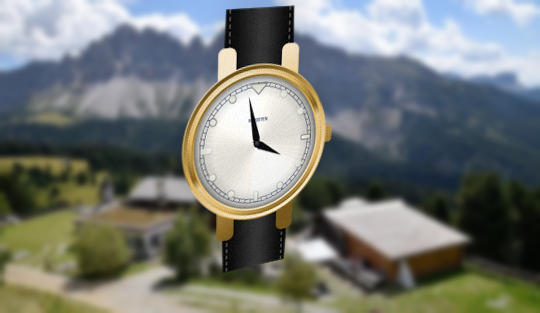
**3:58**
